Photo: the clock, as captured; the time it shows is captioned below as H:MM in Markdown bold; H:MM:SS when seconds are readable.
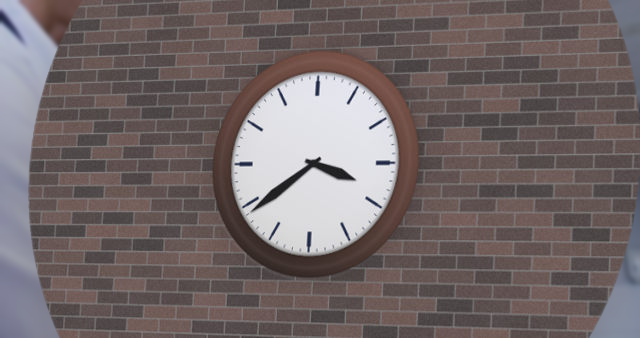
**3:39**
